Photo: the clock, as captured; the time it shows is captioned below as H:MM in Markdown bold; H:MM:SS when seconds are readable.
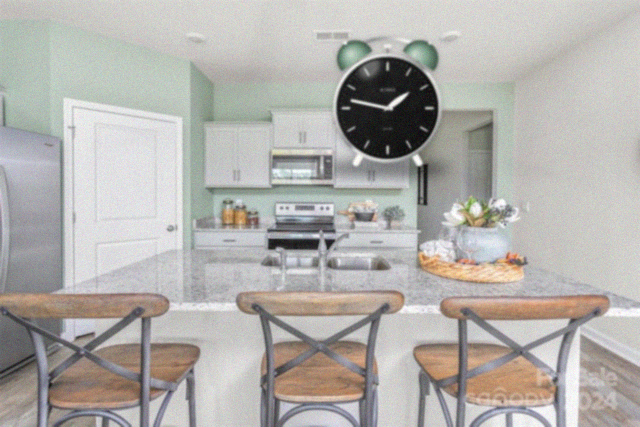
**1:47**
